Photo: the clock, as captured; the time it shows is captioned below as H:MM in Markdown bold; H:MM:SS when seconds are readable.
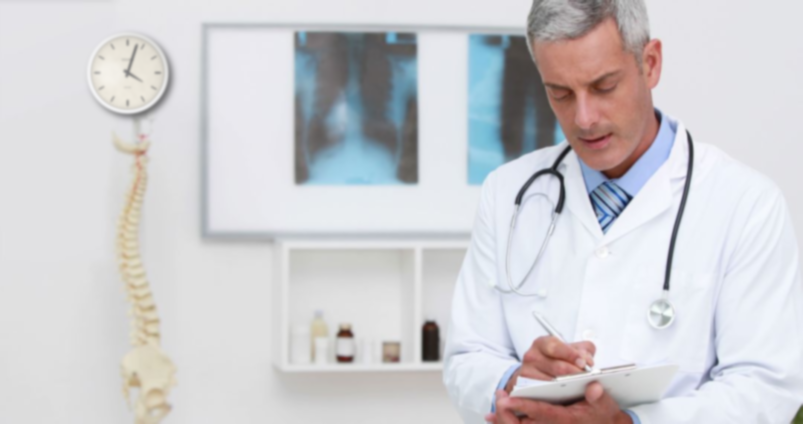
**4:03**
